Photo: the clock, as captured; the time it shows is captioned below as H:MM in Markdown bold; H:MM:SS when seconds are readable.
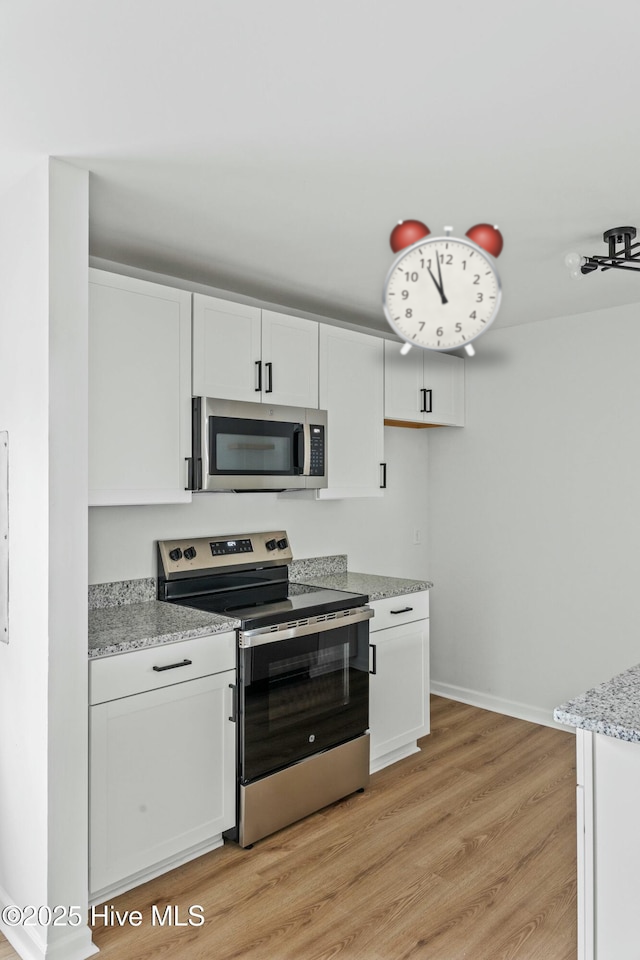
**10:58**
